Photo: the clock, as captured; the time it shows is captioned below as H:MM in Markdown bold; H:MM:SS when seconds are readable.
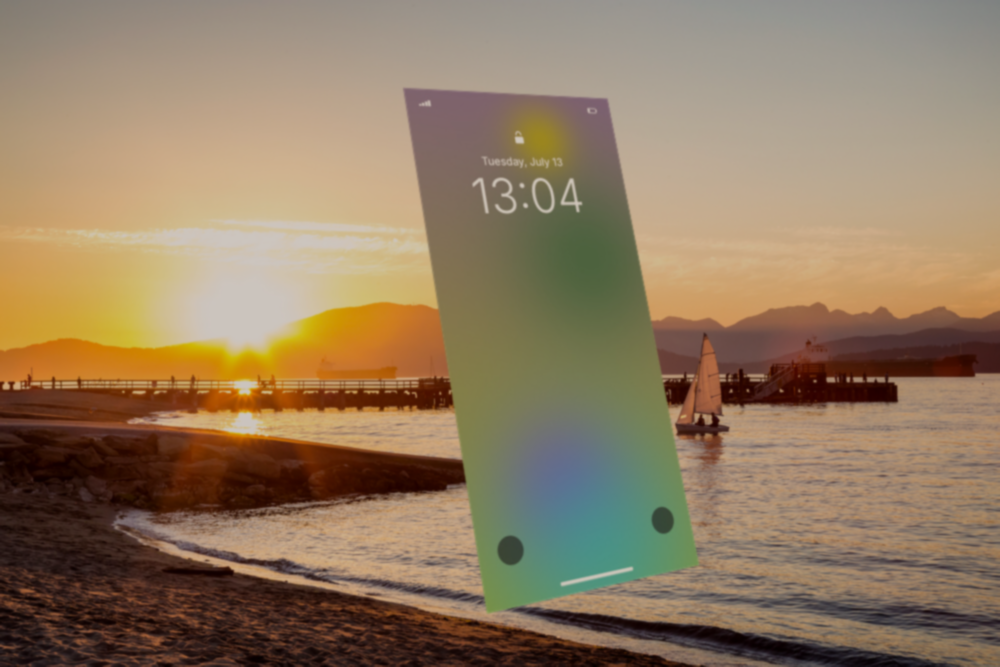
**13:04**
